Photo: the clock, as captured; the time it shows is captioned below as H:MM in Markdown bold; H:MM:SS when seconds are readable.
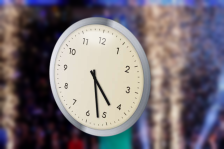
**4:27**
